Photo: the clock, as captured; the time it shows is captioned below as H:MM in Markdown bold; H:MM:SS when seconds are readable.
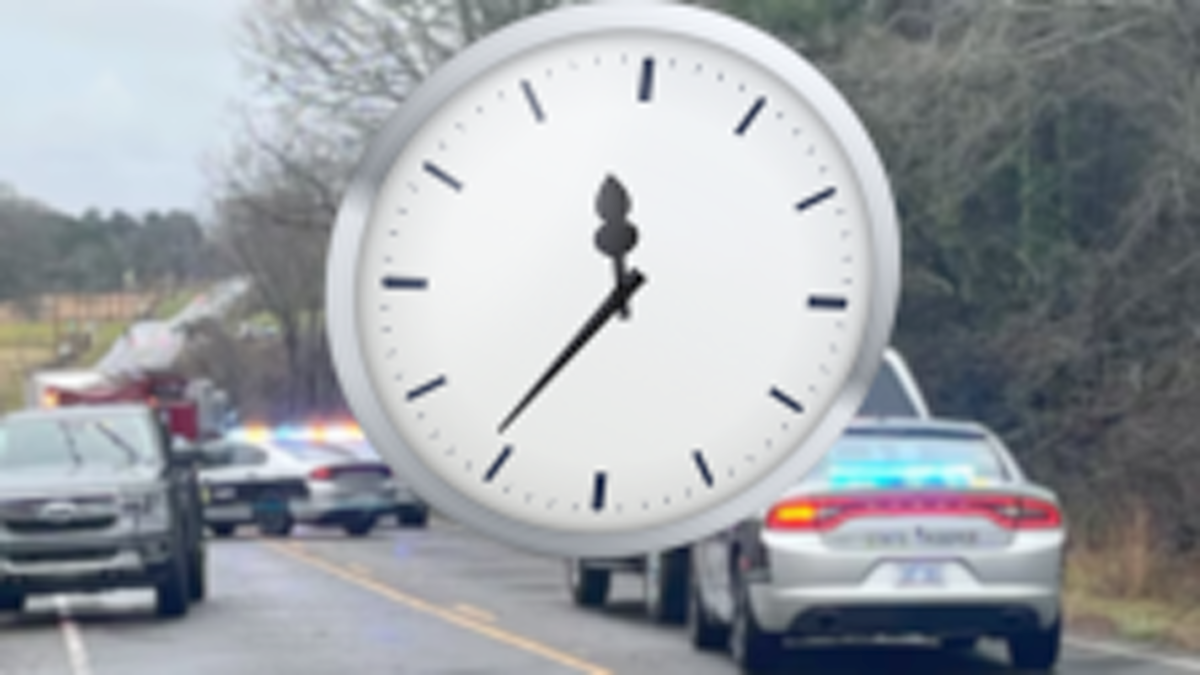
**11:36**
